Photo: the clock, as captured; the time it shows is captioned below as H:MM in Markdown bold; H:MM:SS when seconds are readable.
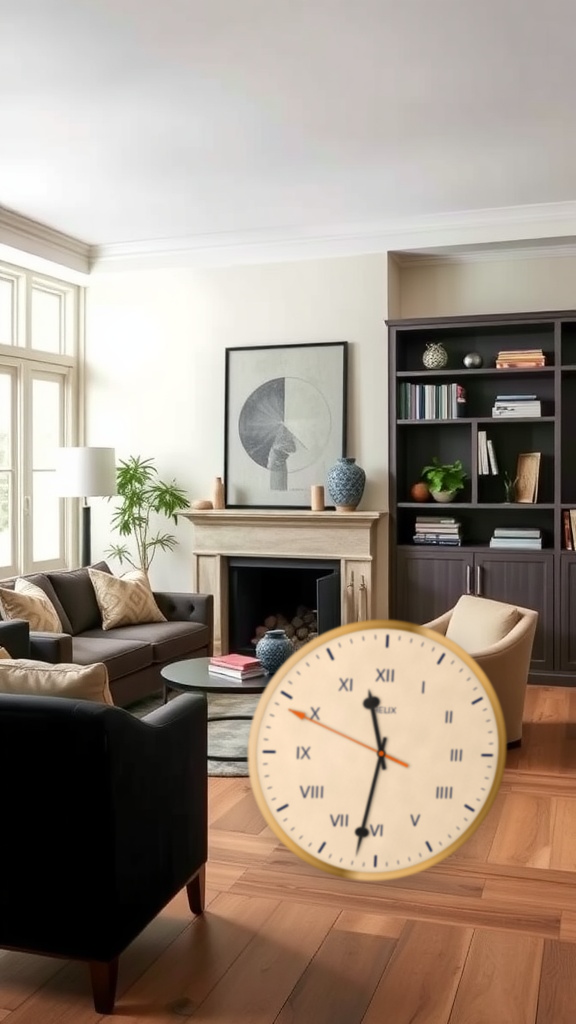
**11:31:49**
